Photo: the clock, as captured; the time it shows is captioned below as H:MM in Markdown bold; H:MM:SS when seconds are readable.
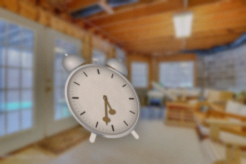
**5:32**
